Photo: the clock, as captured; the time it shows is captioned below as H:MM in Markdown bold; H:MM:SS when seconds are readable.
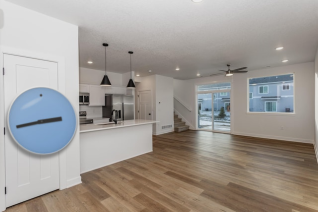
**2:43**
